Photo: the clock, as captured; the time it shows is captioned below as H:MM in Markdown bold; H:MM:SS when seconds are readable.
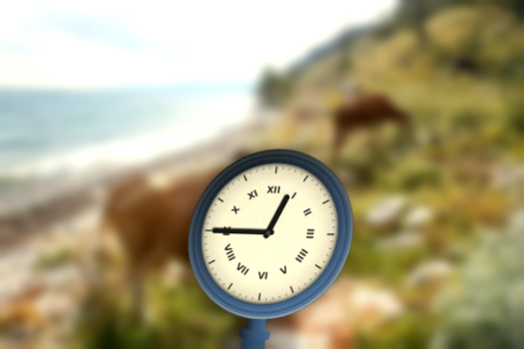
**12:45**
